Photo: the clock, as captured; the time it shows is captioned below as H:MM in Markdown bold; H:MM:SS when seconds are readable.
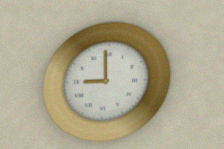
**8:59**
